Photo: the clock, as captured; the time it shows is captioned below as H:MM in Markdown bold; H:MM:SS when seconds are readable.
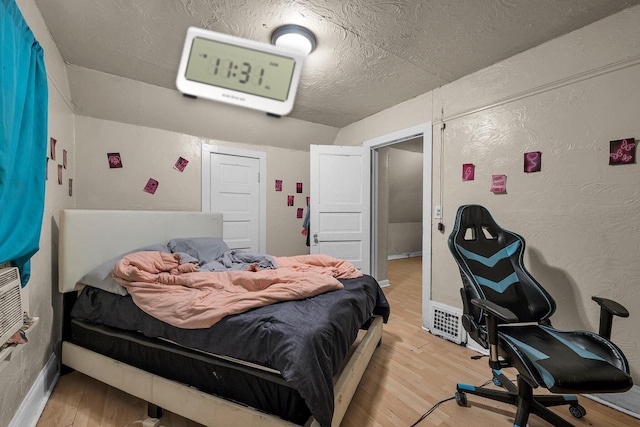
**11:31**
